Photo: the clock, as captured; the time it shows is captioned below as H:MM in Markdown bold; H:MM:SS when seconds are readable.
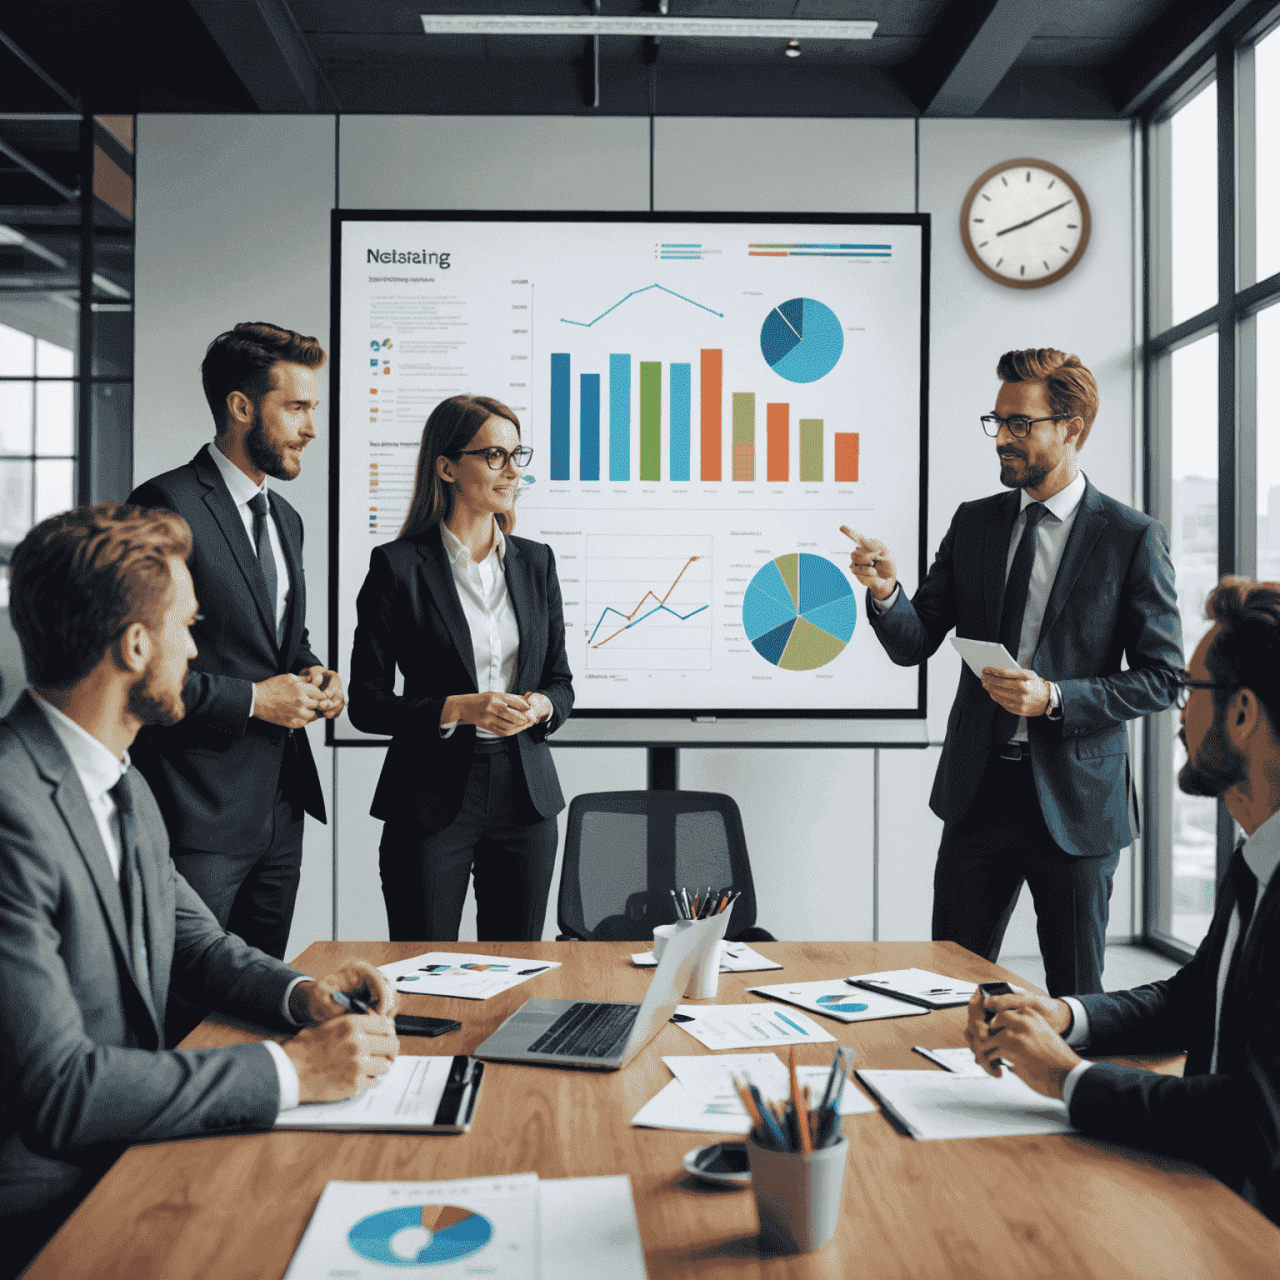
**8:10**
